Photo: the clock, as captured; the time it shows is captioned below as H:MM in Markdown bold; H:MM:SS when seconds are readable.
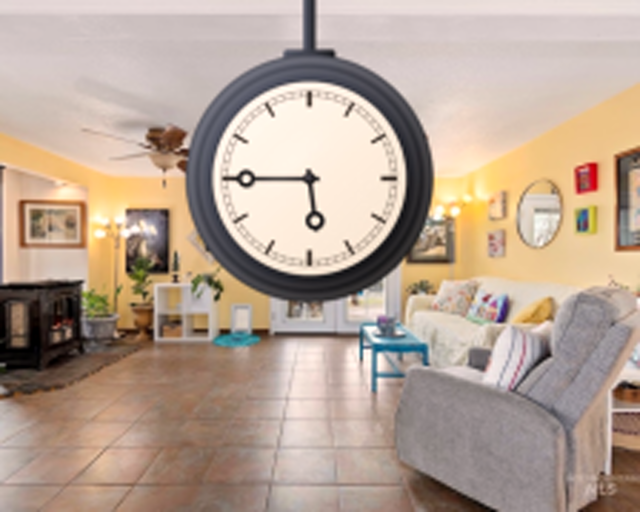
**5:45**
